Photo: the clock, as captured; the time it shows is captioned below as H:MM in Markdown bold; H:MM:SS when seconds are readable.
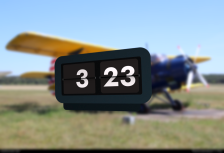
**3:23**
